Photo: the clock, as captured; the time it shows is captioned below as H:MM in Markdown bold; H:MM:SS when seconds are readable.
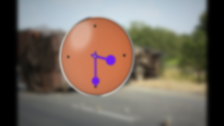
**3:30**
